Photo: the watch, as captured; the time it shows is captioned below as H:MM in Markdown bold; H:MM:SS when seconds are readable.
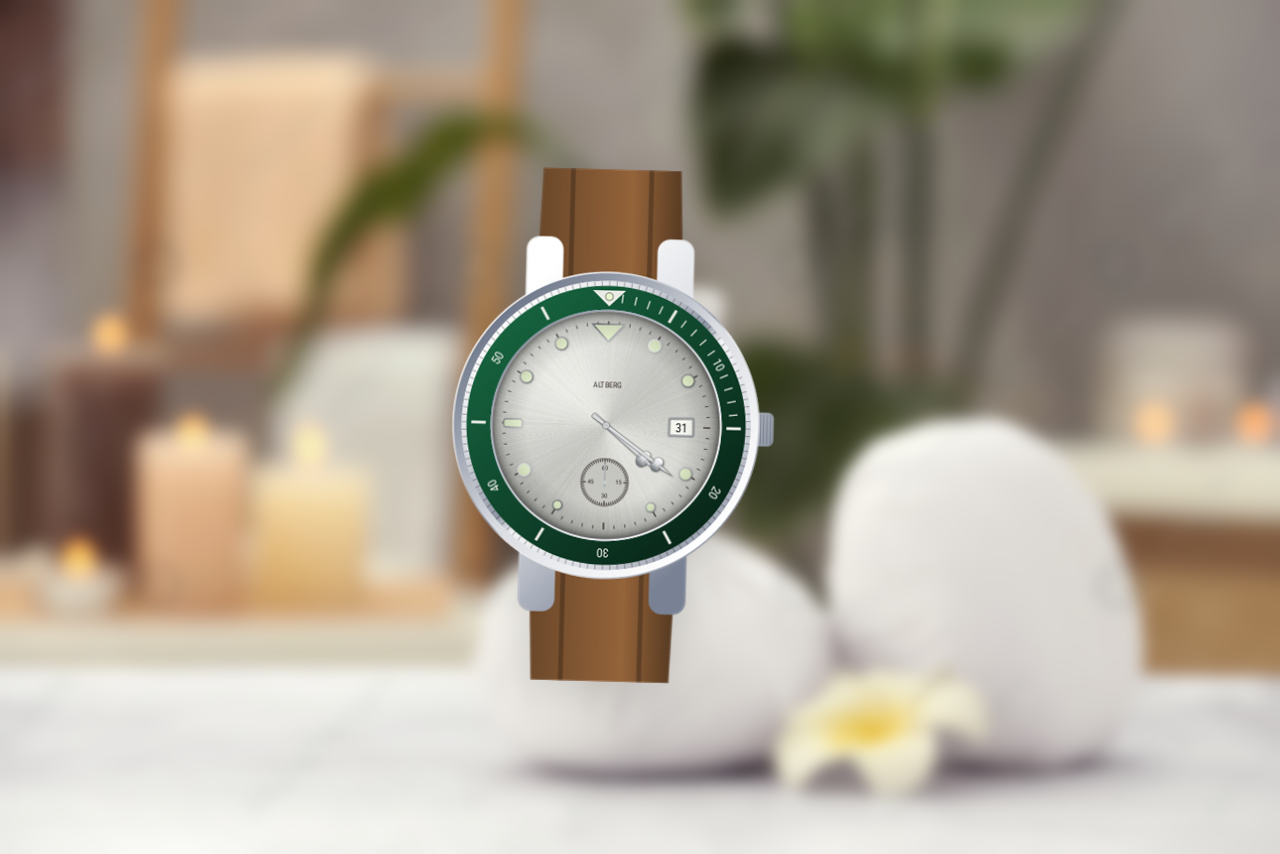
**4:21**
